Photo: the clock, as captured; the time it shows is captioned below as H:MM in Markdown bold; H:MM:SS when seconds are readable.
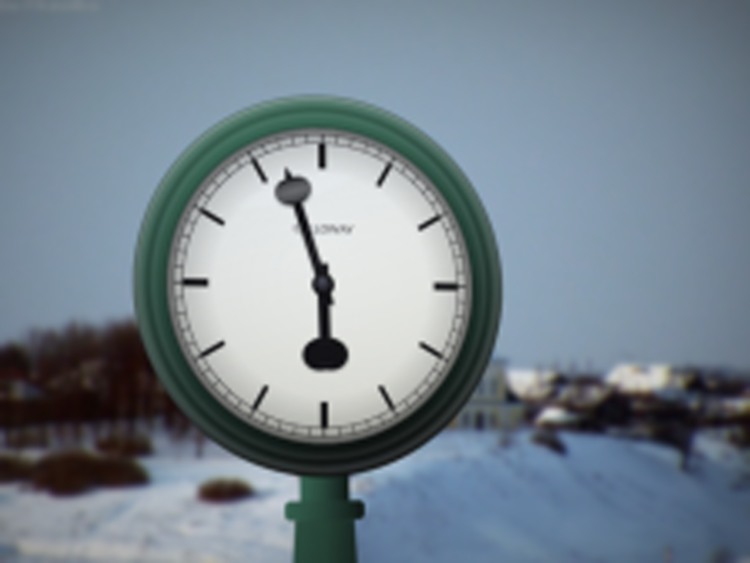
**5:57**
